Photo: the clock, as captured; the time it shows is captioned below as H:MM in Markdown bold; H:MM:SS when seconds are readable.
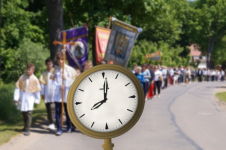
**8:01**
